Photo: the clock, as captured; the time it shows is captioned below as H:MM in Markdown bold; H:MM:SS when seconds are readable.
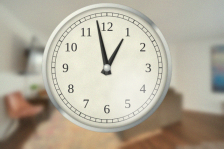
**12:58**
